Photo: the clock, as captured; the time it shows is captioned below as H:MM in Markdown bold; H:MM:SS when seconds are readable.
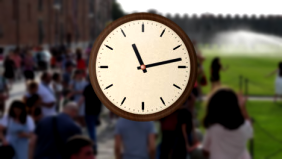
**11:13**
